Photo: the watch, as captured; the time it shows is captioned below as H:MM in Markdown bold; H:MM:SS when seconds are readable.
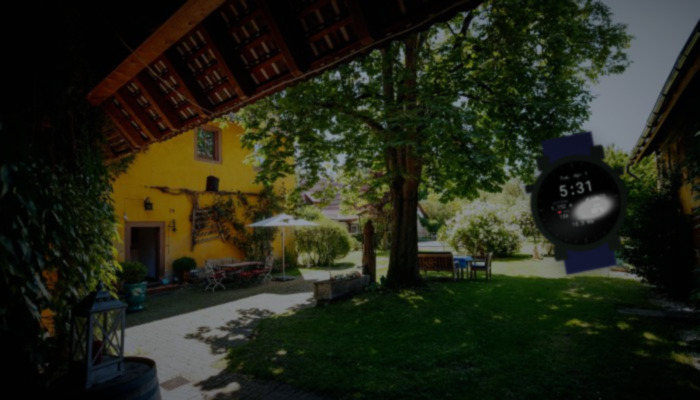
**5:31**
